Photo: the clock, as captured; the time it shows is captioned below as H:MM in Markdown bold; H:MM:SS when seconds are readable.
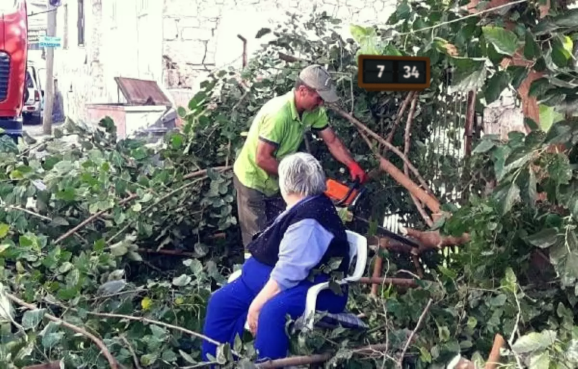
**7:34**
